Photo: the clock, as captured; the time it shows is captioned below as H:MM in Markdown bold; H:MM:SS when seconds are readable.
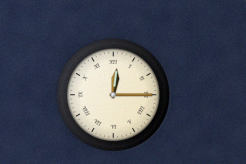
**12:15**
